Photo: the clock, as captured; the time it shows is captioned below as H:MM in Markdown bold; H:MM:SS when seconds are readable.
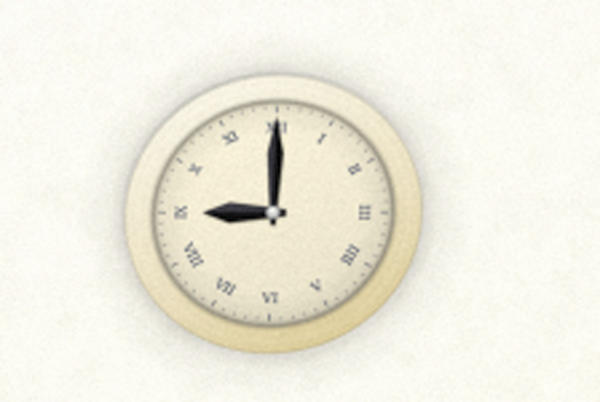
**9:00**
